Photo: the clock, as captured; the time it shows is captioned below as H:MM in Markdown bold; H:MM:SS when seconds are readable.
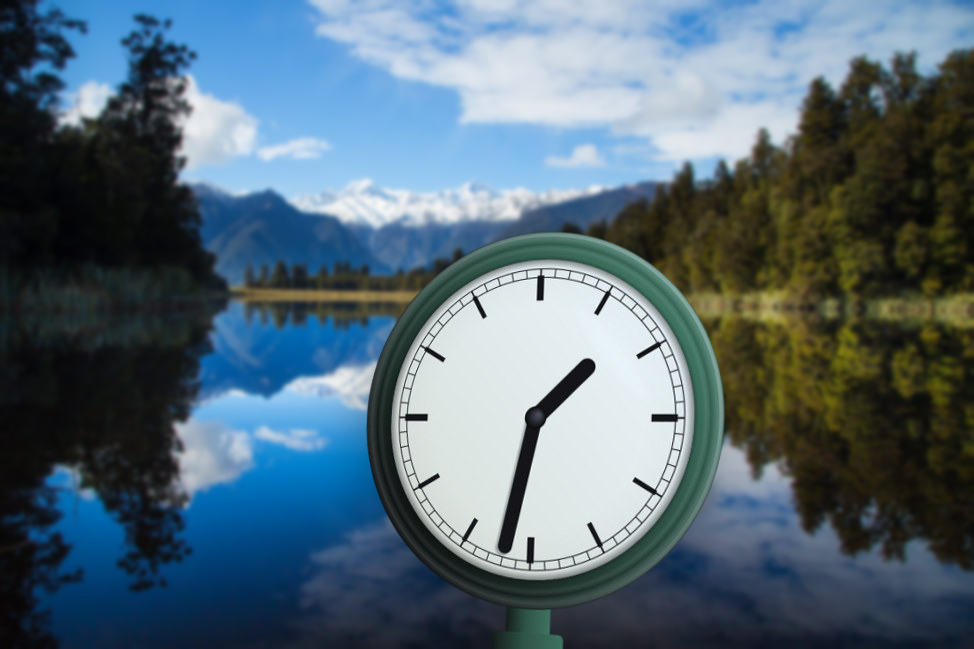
**1:32**
